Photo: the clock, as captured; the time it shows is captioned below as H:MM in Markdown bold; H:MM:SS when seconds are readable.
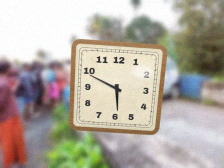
**5:49**
